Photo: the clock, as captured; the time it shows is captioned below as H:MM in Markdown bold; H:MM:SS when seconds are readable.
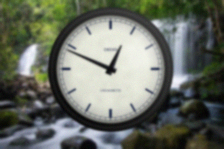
**12:49**
